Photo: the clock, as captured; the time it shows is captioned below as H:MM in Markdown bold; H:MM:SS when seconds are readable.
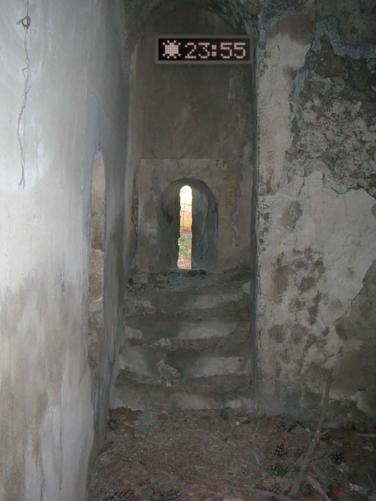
**23:55**
